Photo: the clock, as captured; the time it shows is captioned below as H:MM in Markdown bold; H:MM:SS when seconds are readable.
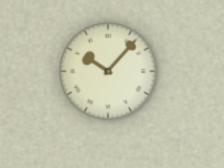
**10:07**
